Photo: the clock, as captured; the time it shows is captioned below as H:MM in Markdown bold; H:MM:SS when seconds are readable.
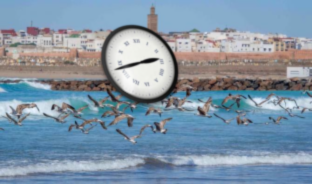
**2:43**
